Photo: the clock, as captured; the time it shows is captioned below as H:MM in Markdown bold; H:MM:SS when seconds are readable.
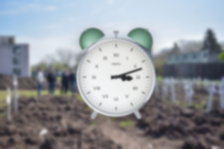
**3:12**
